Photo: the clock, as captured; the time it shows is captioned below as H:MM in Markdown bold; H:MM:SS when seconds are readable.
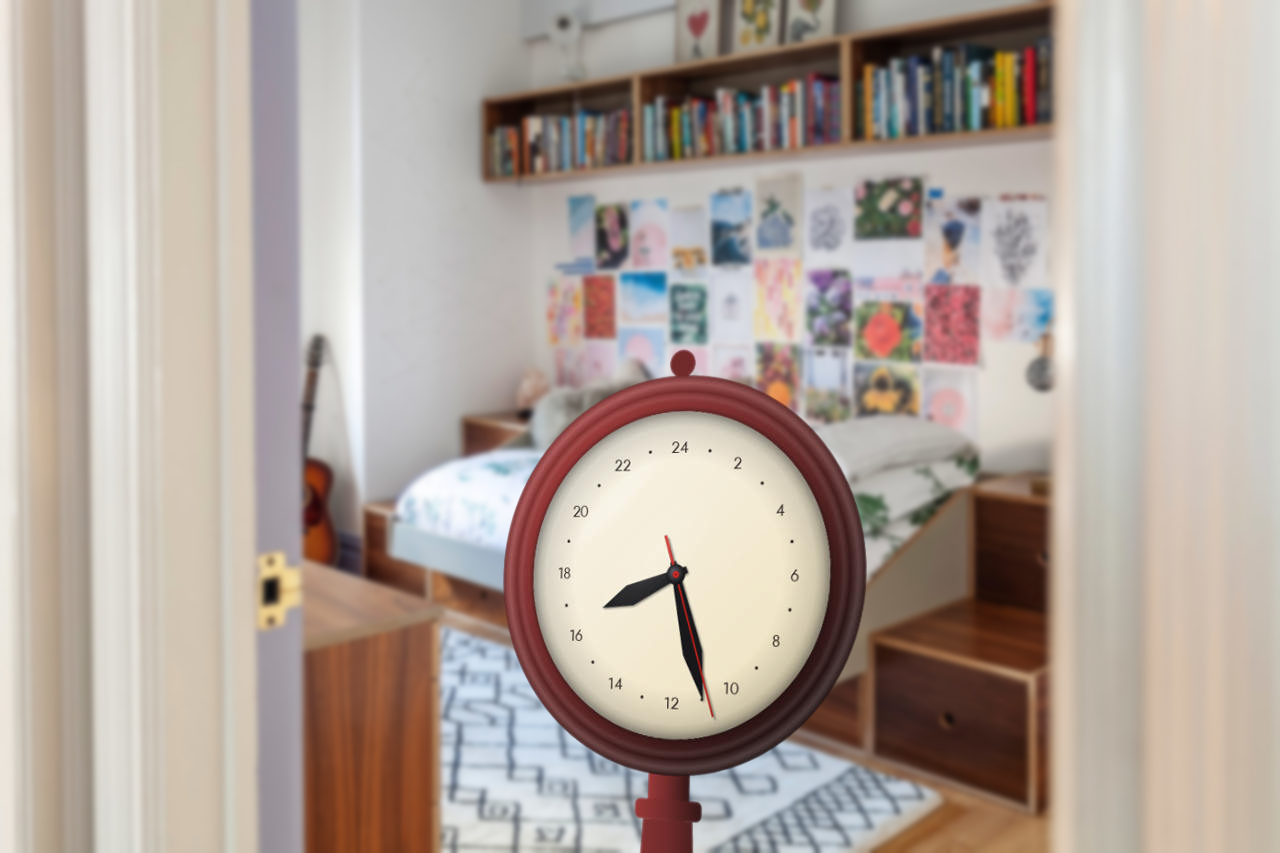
**16:27:27**
